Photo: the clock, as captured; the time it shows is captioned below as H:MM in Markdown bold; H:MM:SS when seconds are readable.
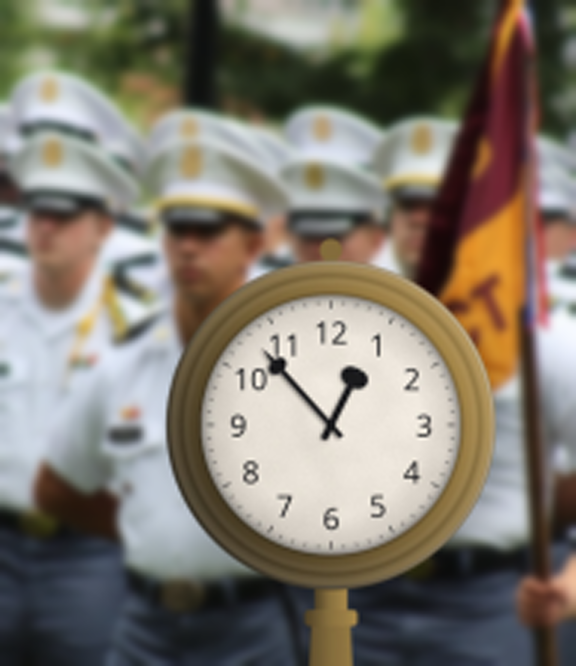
**12:53**
